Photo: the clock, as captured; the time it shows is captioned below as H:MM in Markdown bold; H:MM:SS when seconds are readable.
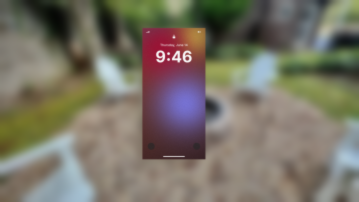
**9:46**
